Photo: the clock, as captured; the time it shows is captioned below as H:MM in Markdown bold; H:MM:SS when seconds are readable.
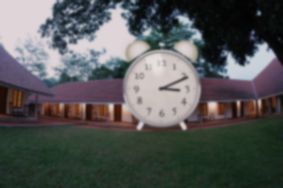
**3:11**
